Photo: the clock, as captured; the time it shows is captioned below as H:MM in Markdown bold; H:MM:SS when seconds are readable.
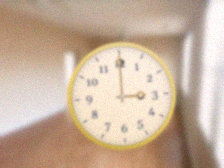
**3:00**
